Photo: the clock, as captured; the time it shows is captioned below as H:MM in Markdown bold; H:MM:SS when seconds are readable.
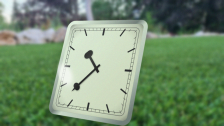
**10:37**
